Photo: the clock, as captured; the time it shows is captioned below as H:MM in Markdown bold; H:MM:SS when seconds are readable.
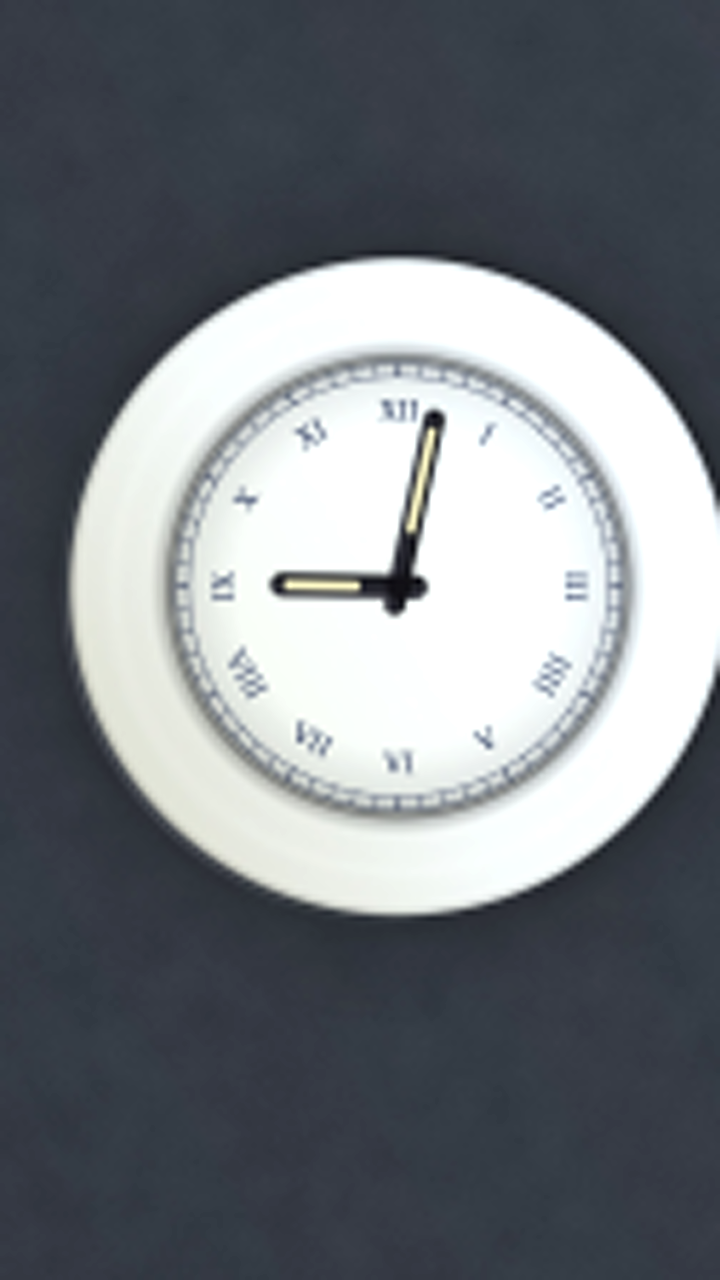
**9:02**
